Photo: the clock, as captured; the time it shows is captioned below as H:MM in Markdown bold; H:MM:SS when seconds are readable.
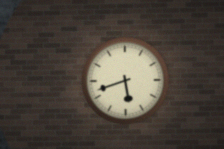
**5:42**
